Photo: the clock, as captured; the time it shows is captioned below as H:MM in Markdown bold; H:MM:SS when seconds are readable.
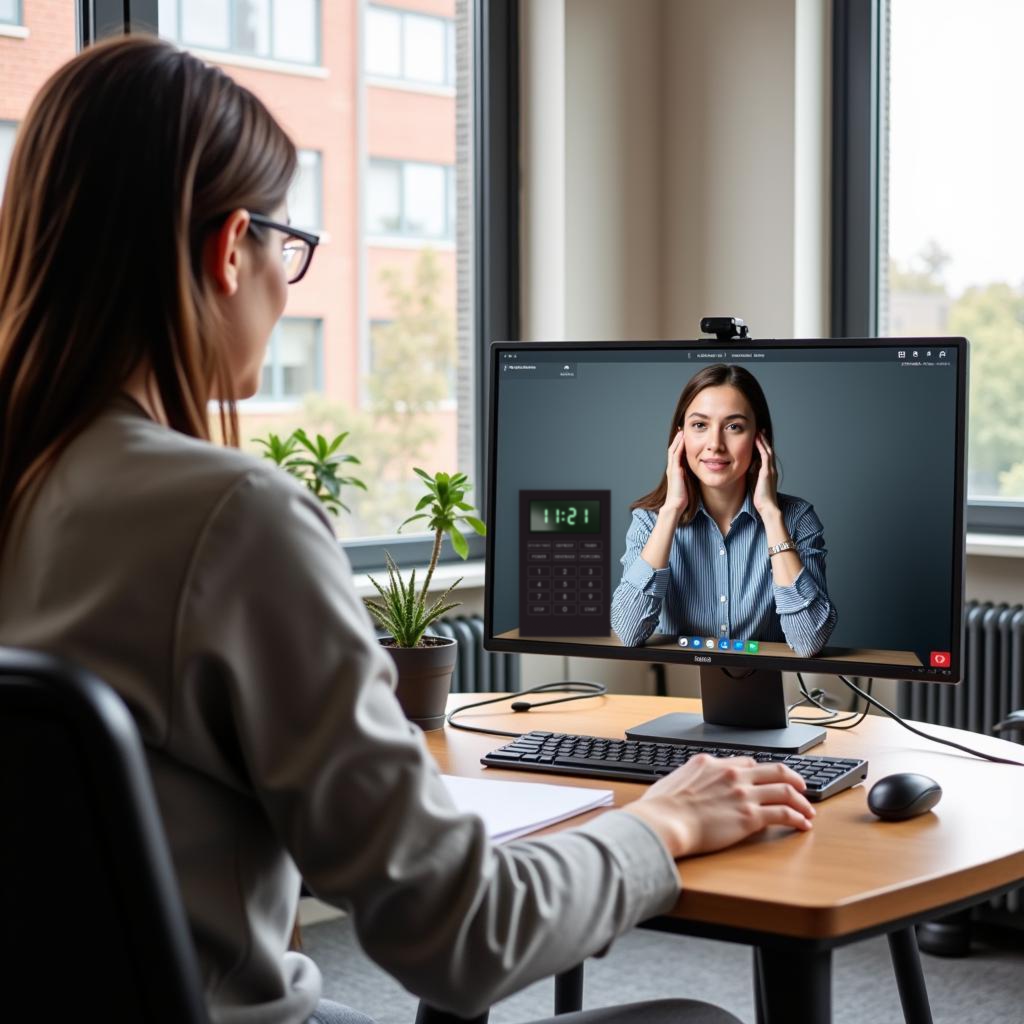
**11:21**
